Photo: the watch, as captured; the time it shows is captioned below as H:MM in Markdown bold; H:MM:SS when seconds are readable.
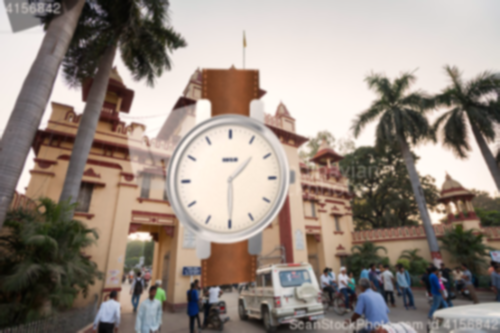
**1:30**
